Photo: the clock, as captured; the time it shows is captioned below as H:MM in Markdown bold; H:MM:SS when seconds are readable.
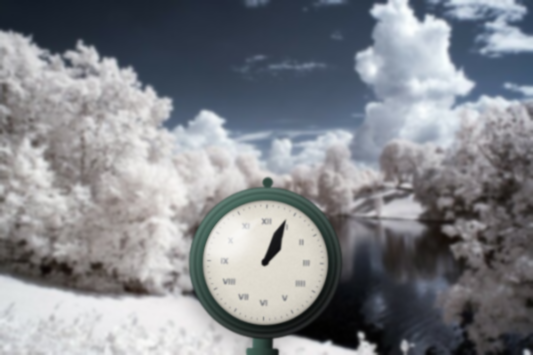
**1:04**
